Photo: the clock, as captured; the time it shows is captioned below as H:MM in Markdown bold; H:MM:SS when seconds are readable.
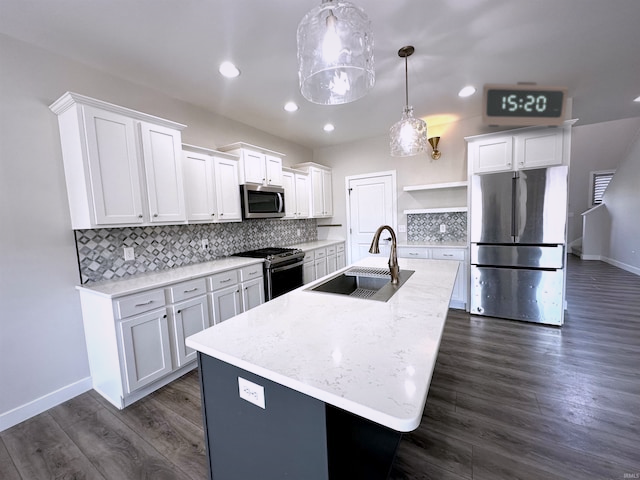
**15:20**
